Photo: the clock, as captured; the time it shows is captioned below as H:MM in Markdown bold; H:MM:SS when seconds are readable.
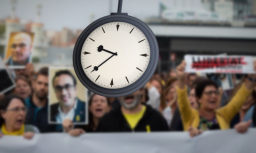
**9:38**
